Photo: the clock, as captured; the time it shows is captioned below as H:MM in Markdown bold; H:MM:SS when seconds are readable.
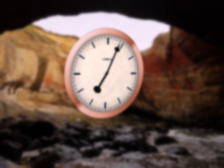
**7:04**
